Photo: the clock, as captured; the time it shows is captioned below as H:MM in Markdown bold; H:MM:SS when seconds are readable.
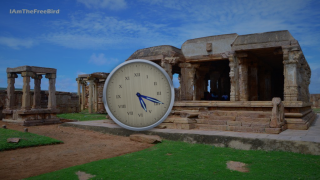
**5:19**
